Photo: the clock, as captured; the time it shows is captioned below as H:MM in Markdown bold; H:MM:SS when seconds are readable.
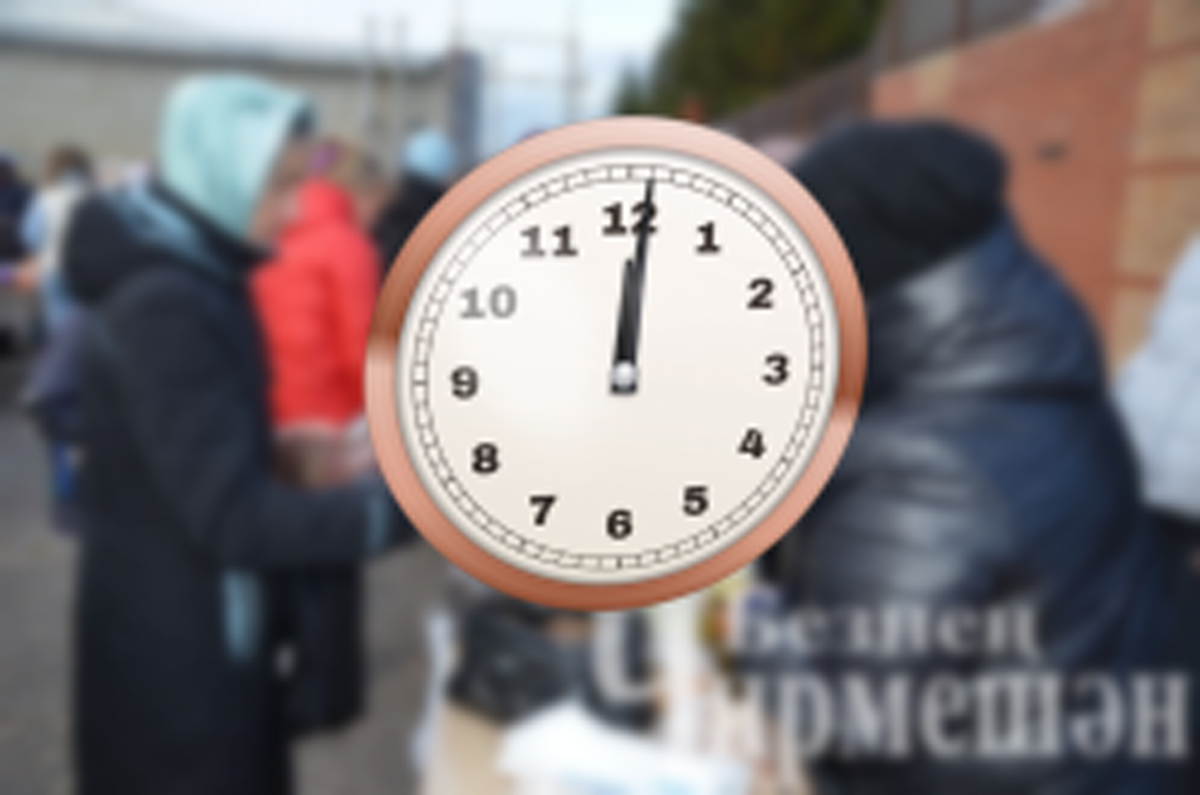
**12:01**
